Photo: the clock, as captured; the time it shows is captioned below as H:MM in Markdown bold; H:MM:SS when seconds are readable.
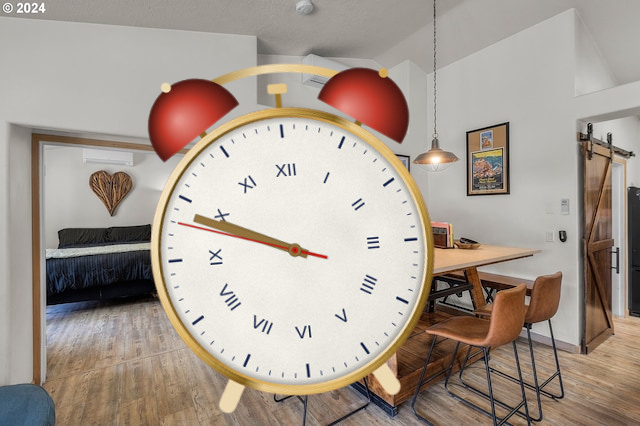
**9:48:48**
